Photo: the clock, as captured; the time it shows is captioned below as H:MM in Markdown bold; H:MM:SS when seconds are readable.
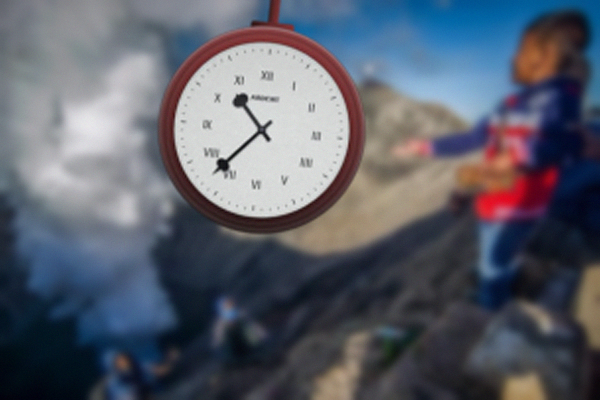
**10:37**
